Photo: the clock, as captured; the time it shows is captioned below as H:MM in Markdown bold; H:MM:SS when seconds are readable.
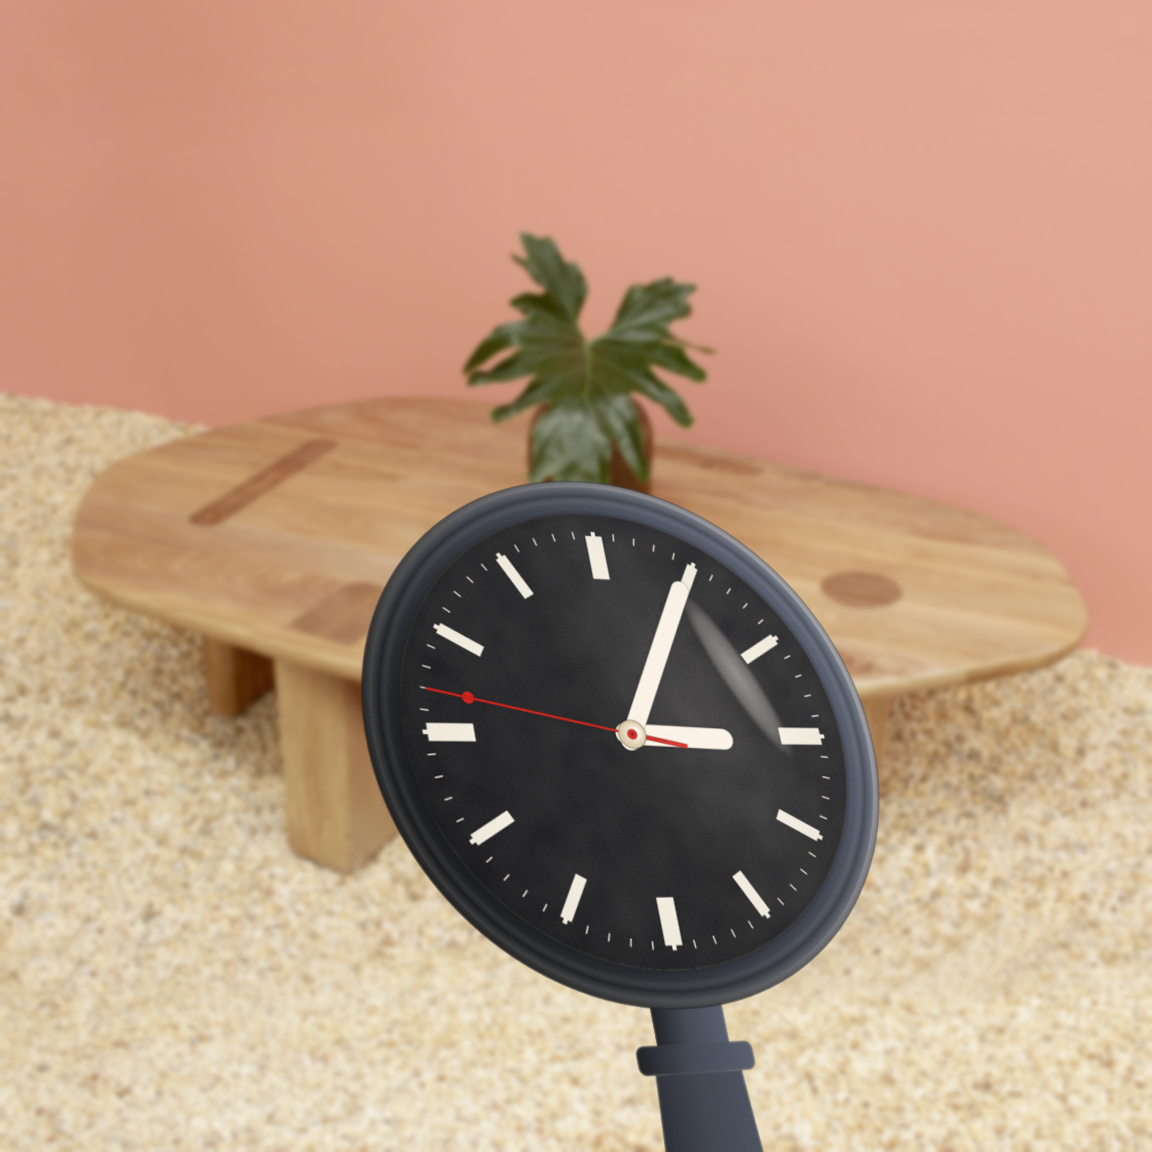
**3:04:47**
